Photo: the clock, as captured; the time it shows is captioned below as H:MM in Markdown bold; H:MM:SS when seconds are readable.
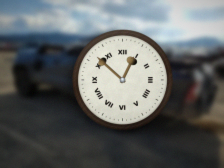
**12:52**
